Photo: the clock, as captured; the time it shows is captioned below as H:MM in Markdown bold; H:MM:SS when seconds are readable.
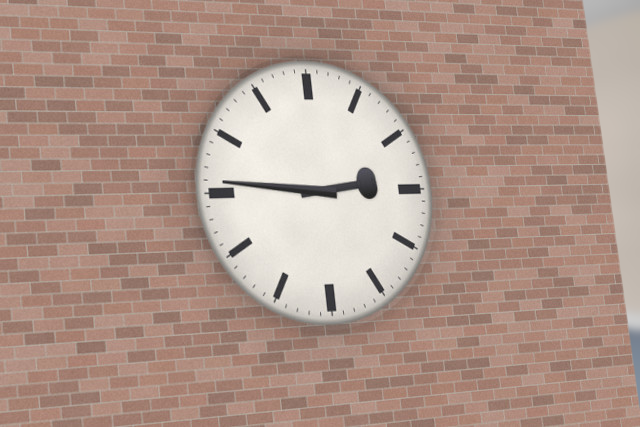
**2:46**
